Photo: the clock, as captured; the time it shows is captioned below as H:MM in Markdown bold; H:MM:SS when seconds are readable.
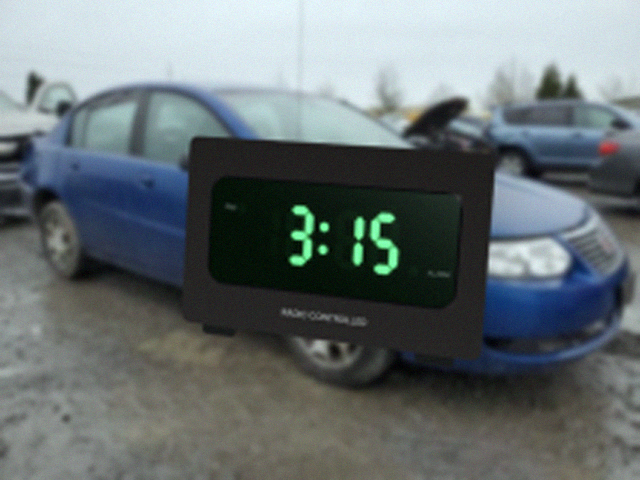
**3:15**
